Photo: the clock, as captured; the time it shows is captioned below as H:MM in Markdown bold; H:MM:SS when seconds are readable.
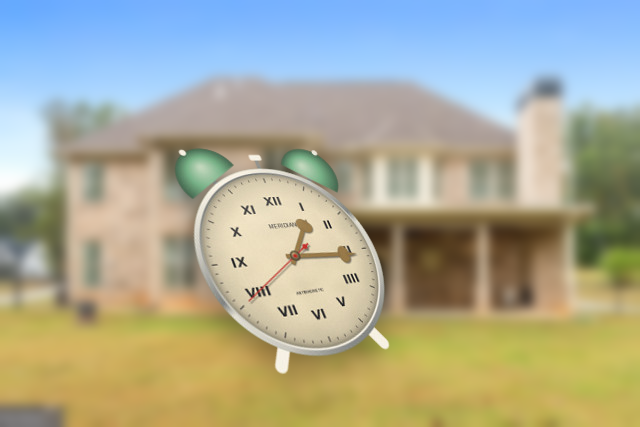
**1:15:40**
